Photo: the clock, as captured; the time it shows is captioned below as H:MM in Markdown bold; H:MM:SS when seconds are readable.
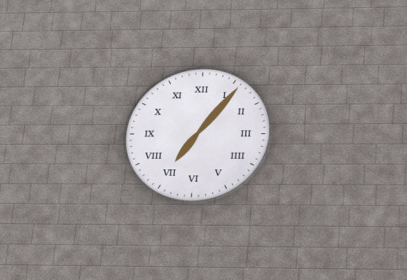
**7:06**
